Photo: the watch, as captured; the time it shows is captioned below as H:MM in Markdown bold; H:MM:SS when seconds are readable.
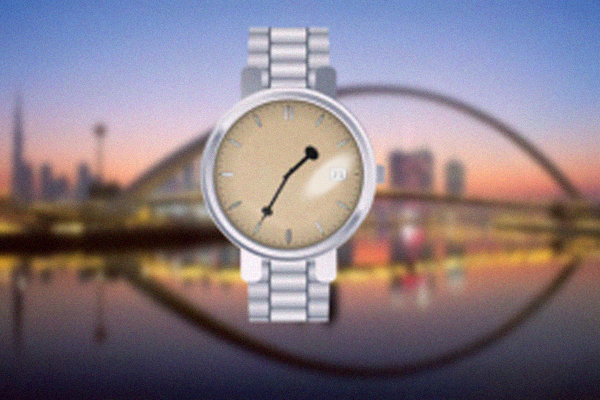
**1:35**
